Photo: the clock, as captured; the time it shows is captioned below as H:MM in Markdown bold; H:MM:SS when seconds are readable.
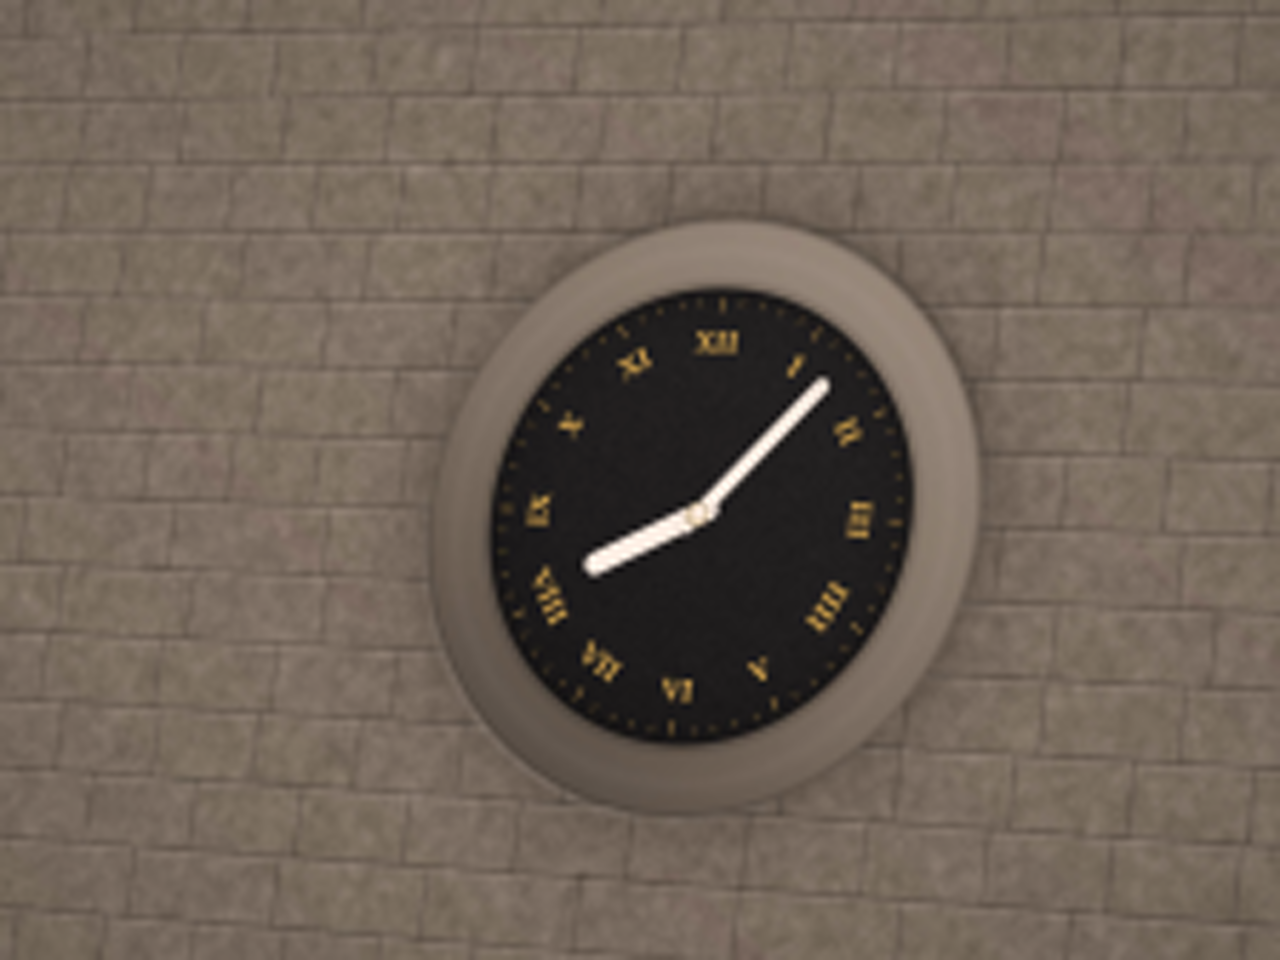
**8:07**
